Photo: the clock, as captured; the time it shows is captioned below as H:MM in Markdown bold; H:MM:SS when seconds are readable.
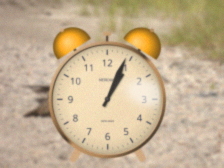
**1:04**
